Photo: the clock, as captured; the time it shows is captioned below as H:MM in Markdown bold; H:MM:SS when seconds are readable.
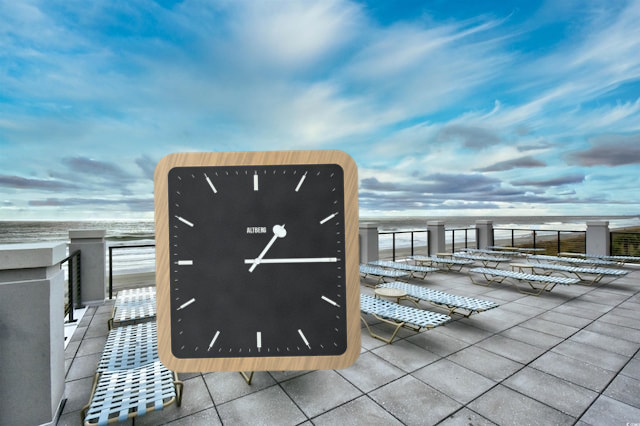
**1:15**
